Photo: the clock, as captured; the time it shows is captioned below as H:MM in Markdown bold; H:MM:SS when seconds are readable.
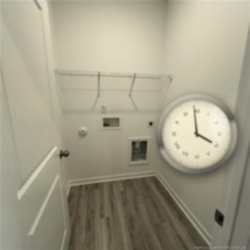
**3:59**
